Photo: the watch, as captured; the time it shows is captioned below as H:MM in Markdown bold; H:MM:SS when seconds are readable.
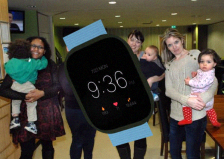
**9:36**
